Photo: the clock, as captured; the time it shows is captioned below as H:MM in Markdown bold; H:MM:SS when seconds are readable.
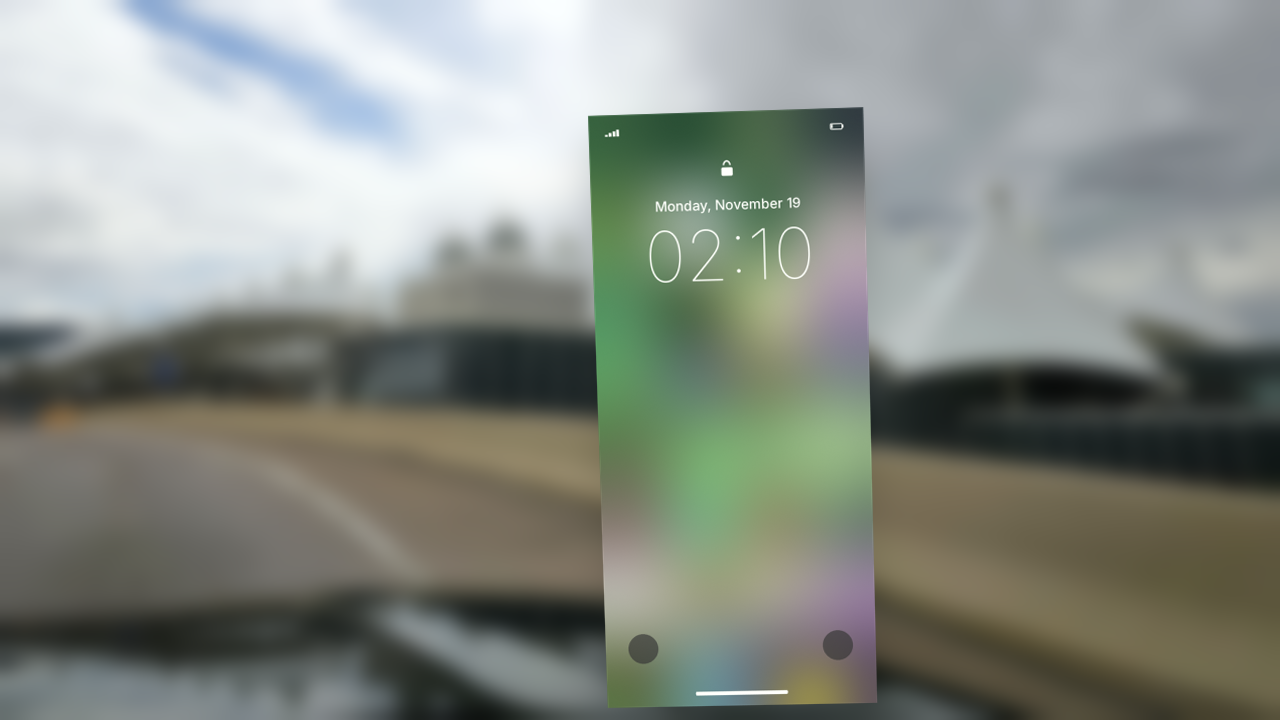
**2:10**
